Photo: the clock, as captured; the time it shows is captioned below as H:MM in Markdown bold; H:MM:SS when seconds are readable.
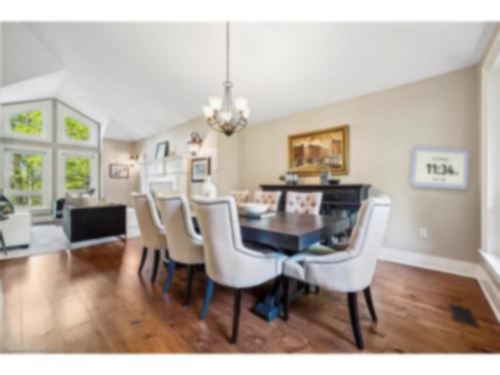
**11:34**
